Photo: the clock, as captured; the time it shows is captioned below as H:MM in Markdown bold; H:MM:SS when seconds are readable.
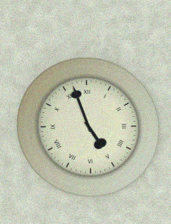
**4:57**
